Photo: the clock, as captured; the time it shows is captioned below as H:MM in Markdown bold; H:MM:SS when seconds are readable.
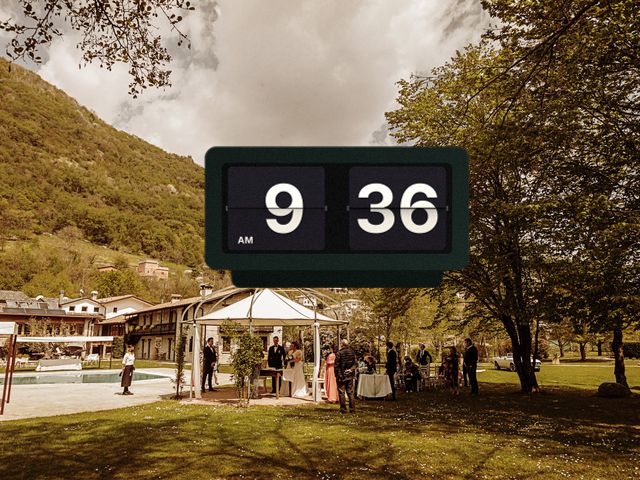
**9:36**
